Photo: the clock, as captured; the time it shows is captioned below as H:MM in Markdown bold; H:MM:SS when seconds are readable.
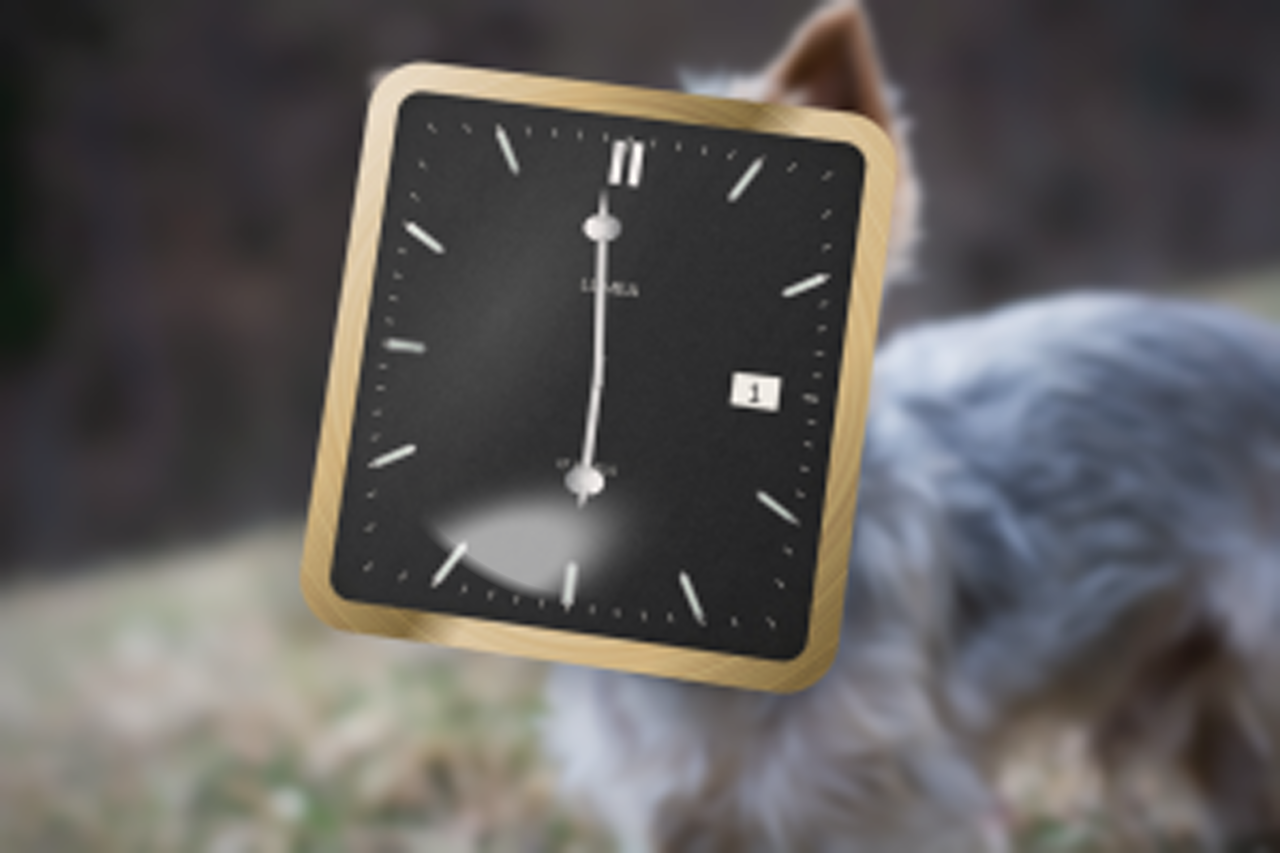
**5:59**
